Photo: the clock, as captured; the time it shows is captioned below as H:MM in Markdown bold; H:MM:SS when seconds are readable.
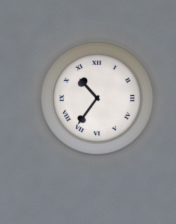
**10:36**
